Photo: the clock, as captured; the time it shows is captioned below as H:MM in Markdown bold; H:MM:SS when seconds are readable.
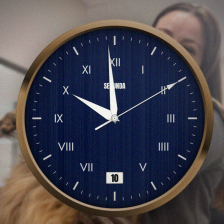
**9:59:10**
